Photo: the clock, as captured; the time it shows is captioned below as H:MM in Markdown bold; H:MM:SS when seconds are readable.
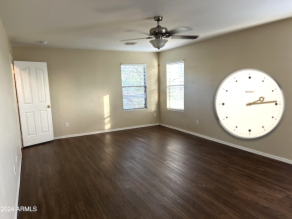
**2:14**
